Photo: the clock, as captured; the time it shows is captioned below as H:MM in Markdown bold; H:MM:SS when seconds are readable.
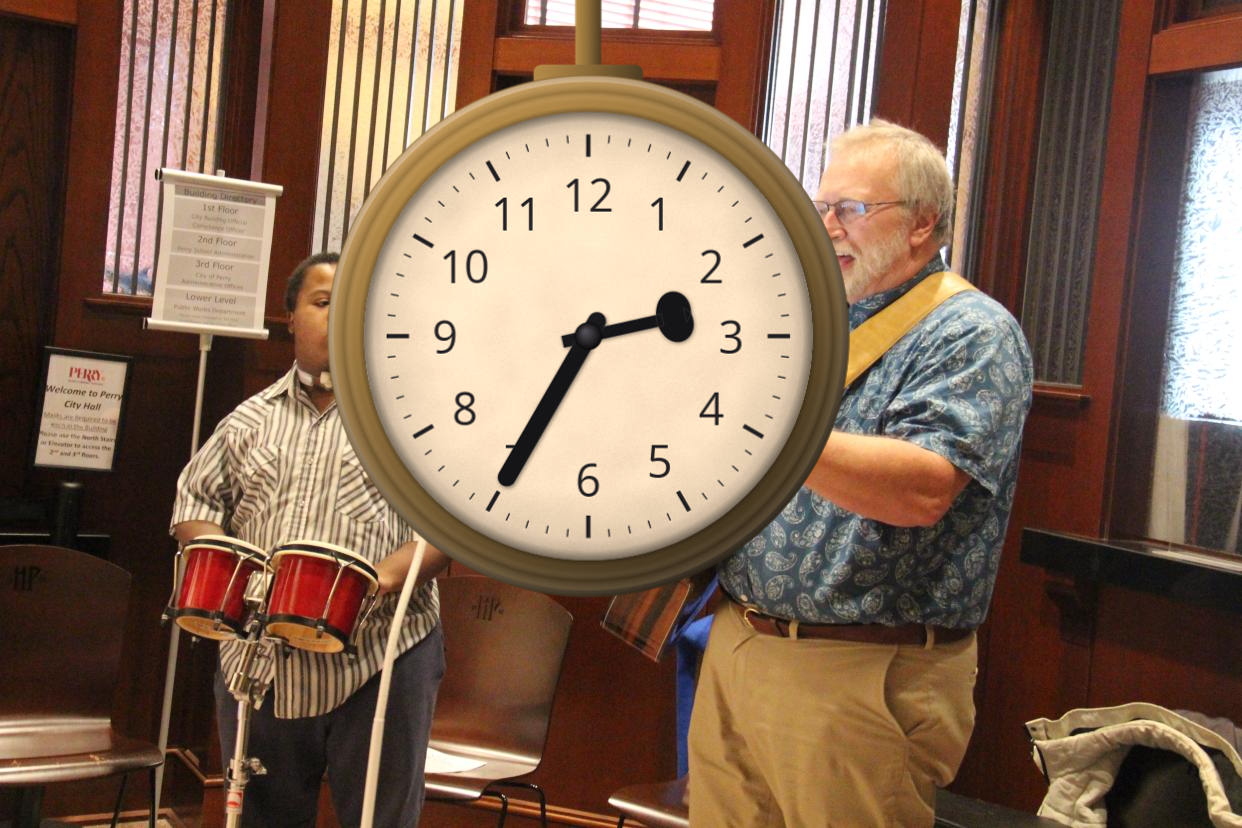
**2:35**
